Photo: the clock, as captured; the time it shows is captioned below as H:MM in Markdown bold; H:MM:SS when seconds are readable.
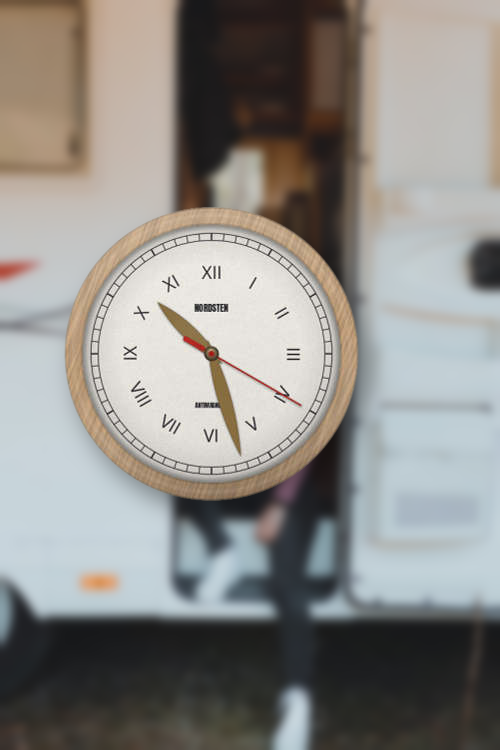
**10:27:20**
